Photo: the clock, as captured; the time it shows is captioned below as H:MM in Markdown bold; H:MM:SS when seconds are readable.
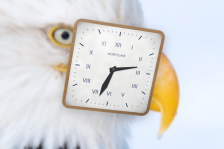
**2:33**
